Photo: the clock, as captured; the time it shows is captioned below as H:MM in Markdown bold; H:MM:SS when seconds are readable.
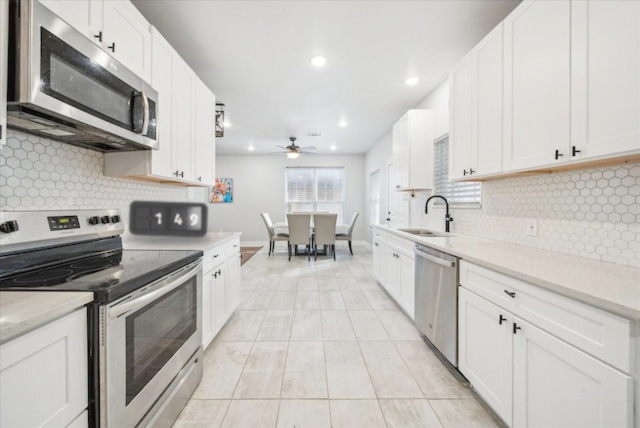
**1:49**
